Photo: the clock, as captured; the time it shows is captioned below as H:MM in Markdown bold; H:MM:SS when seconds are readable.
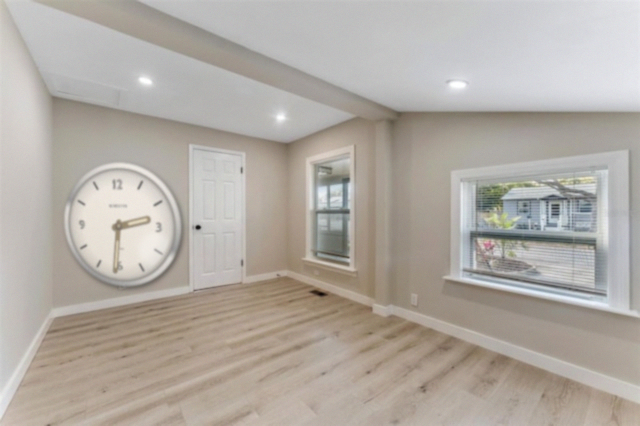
**2:31**
